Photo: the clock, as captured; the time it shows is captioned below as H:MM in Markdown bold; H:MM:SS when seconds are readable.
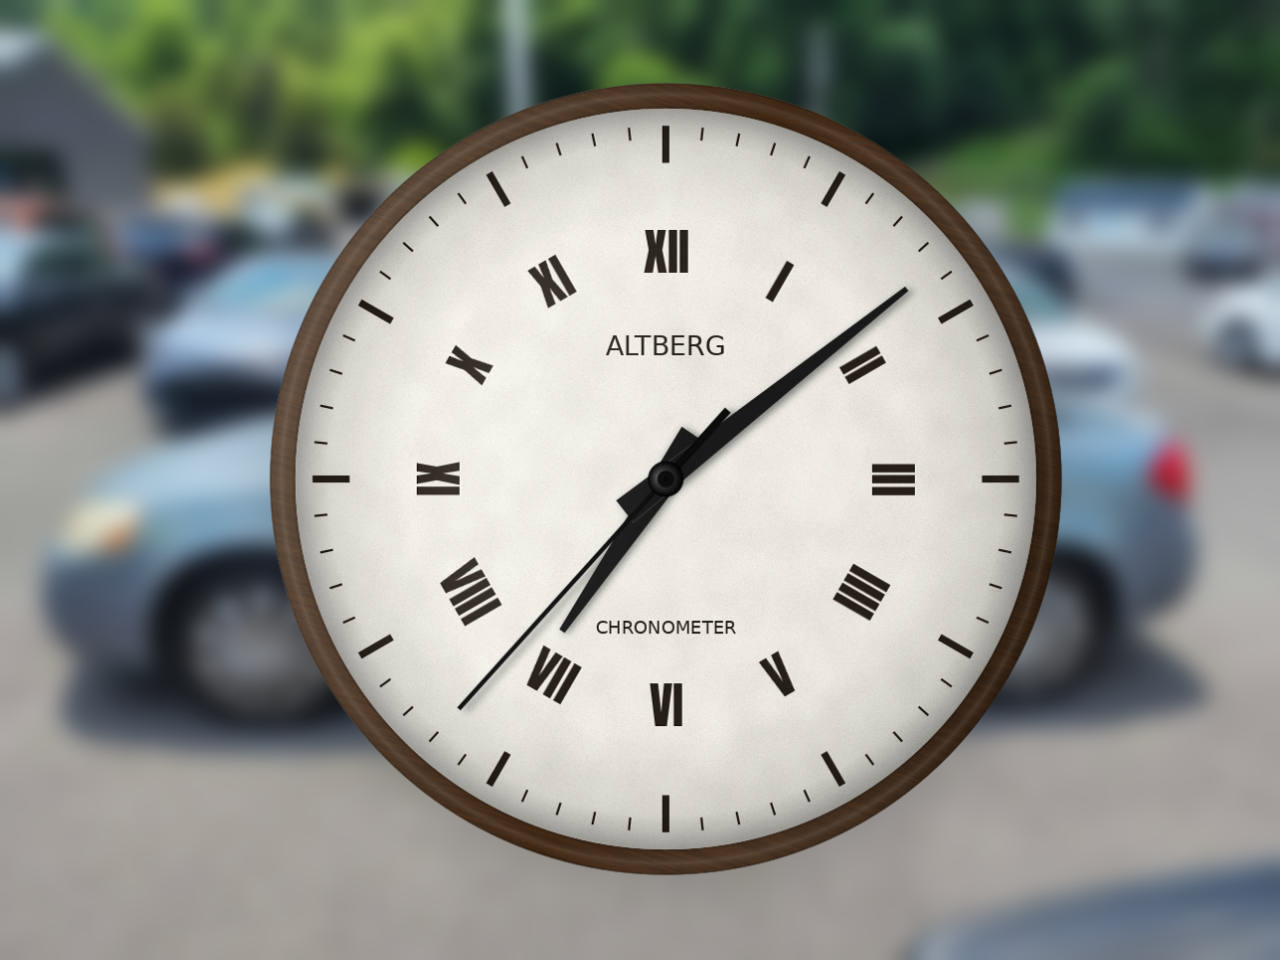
**7:08:37**
